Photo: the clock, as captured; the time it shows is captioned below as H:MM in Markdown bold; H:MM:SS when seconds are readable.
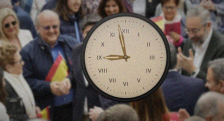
**8:58**
